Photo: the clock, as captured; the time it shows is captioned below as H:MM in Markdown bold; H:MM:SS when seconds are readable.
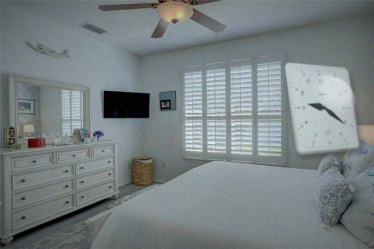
**9:21**
